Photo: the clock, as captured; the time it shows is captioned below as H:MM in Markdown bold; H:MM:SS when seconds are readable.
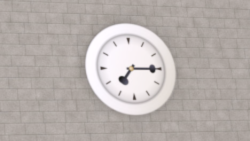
**7:15**
